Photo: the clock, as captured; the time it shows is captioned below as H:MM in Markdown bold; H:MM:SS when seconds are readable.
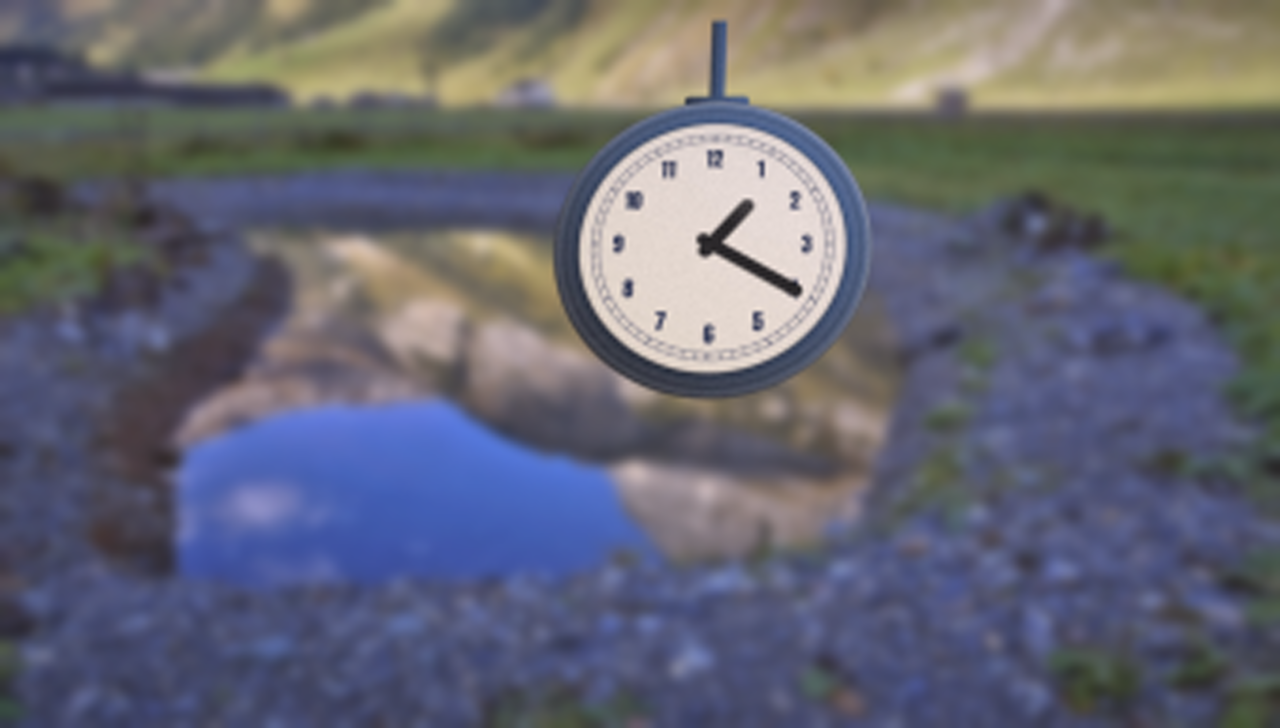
**1:20**
